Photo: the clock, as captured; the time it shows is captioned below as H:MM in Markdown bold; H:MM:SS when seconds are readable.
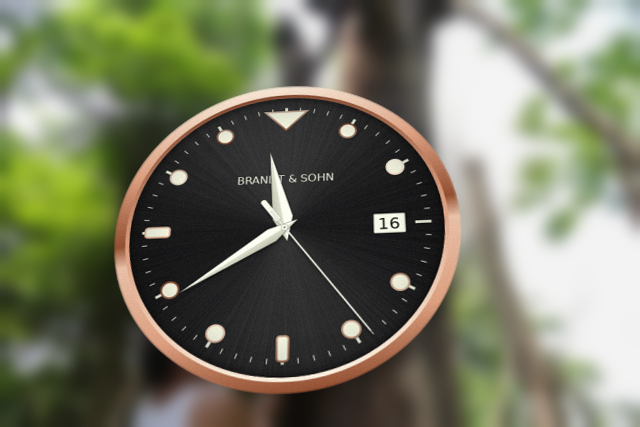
**11:39:24**
